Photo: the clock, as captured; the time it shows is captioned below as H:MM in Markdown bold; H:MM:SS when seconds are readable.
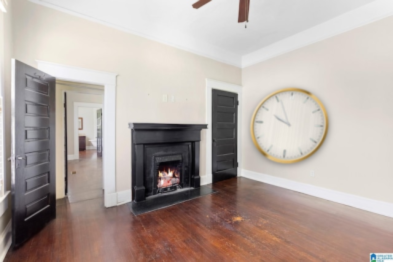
**9:56**
